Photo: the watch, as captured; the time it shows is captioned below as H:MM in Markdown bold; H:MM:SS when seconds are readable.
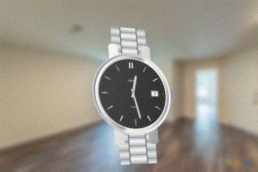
**12:28**
